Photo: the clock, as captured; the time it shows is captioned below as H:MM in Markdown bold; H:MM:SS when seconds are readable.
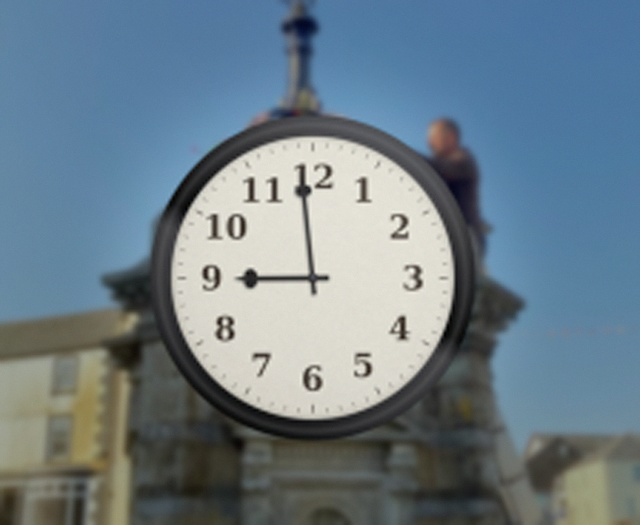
**8:59**
